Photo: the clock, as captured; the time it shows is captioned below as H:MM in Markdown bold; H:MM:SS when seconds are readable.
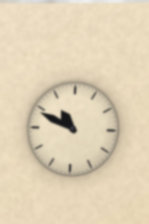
**10:49**
